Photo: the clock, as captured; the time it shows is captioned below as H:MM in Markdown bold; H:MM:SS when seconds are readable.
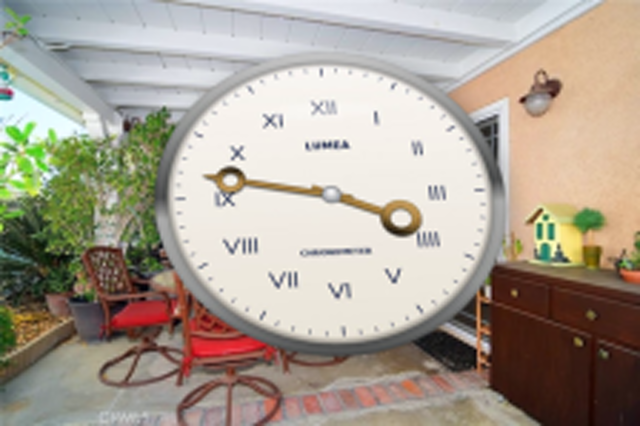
**3:47**
